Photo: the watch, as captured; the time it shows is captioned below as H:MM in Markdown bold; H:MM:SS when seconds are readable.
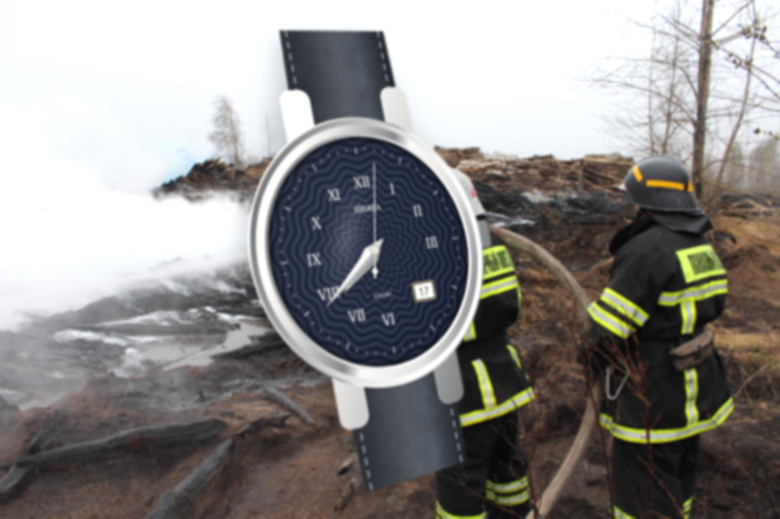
**7:39:02**
